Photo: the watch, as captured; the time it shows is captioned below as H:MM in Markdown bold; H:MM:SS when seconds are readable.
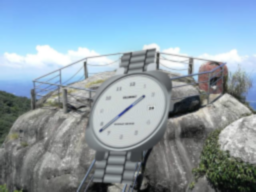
**1:38**
